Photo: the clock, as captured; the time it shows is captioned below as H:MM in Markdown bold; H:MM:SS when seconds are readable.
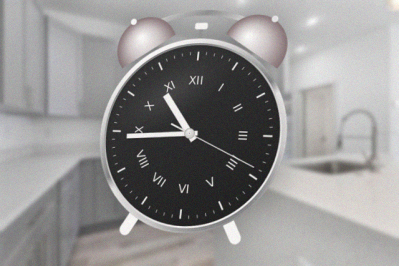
**10:44:19**
